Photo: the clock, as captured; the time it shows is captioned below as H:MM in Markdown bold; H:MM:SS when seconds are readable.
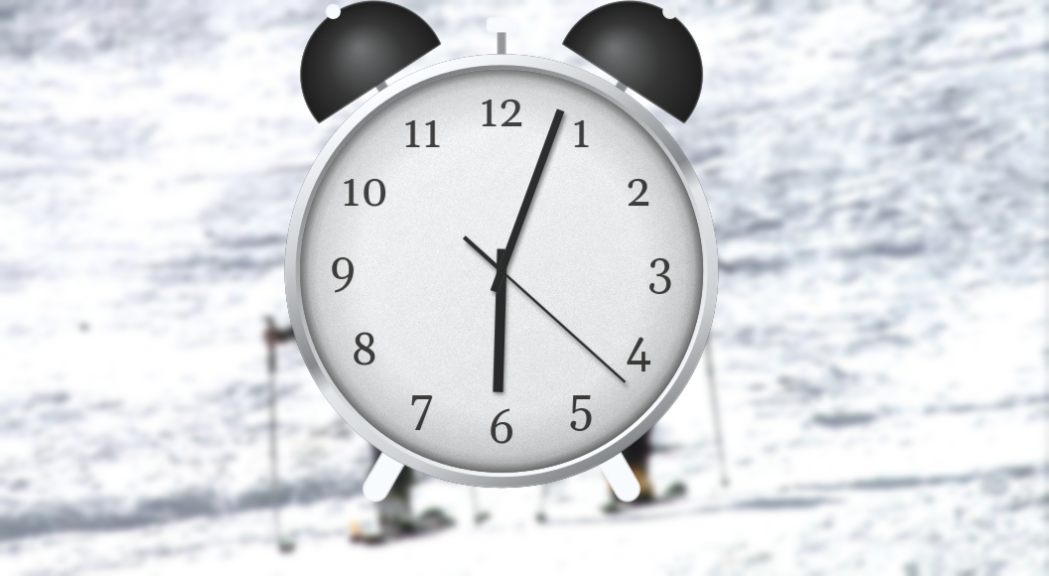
**6:03:22**
